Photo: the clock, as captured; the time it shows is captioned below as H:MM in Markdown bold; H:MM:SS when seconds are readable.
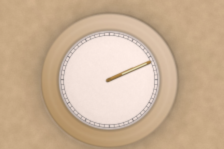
**2:11**
